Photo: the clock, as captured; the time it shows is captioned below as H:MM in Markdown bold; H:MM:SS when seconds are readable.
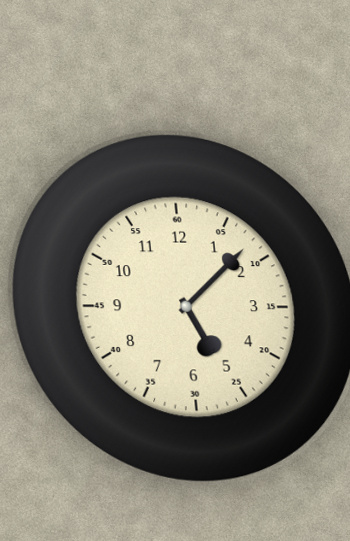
**5:08**
